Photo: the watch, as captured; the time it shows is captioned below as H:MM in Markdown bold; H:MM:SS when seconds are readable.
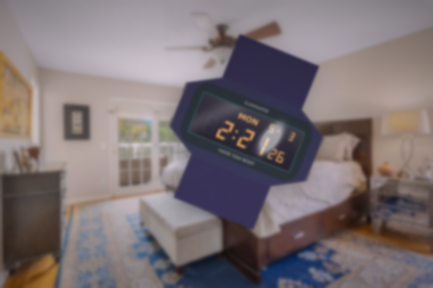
**2:21**
